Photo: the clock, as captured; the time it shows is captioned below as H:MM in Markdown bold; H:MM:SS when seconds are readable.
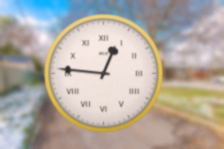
**12:46**
